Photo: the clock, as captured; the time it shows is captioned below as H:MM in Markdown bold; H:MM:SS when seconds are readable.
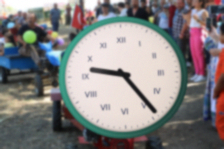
**9:24**
